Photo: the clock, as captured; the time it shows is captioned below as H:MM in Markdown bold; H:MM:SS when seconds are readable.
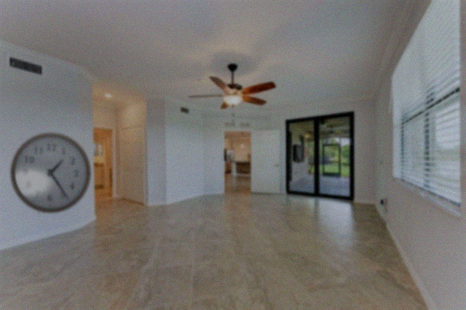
**1:24**
